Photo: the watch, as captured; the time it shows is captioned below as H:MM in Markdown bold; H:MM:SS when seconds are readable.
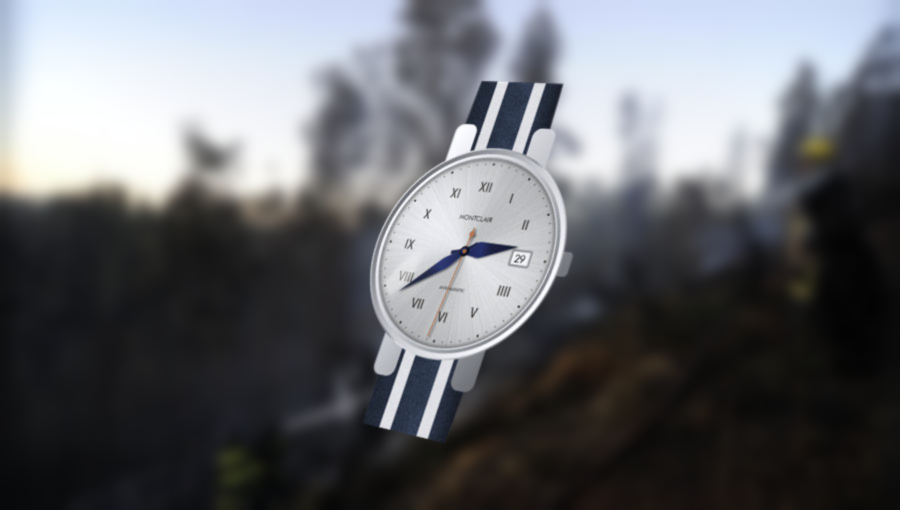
**2:38:31**
